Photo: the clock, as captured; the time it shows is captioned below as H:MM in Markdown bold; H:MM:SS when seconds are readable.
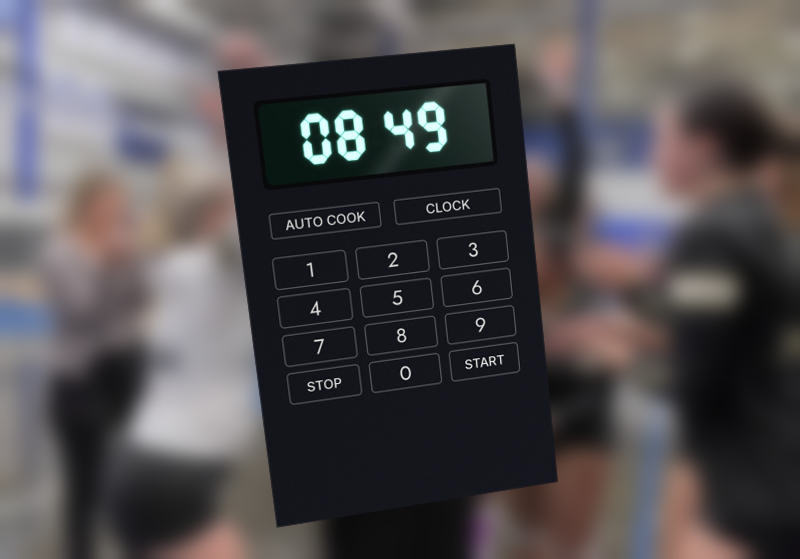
**8:49**
